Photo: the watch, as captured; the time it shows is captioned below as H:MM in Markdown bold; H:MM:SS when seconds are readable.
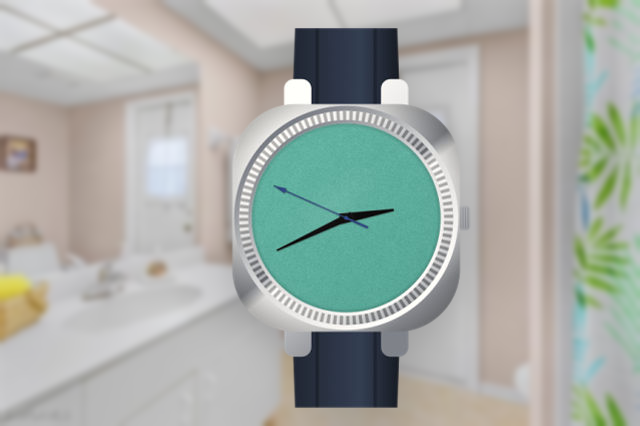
**2:40:49**
